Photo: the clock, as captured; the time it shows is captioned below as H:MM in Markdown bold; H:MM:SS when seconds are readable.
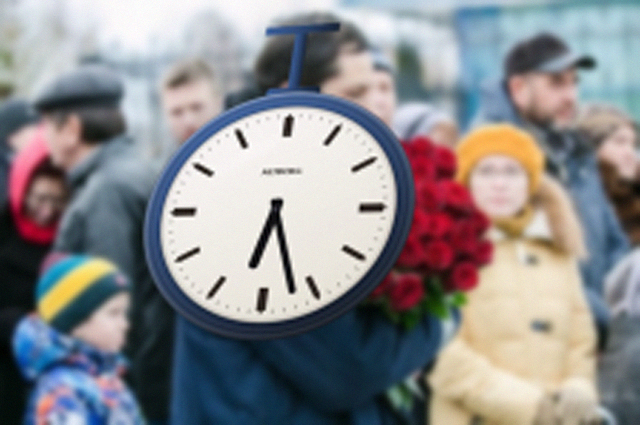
**6:27**
